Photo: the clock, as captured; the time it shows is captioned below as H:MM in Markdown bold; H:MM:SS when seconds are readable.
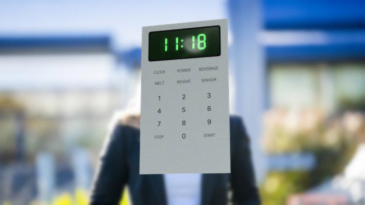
**11:18**
